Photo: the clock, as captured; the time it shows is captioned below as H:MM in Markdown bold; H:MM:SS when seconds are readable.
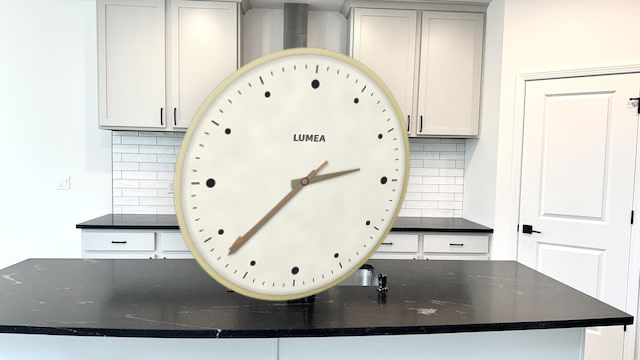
**2:37:38**
